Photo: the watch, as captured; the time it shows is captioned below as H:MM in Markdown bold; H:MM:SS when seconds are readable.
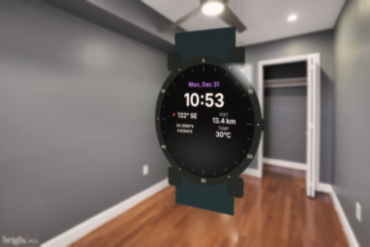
**10:53**
